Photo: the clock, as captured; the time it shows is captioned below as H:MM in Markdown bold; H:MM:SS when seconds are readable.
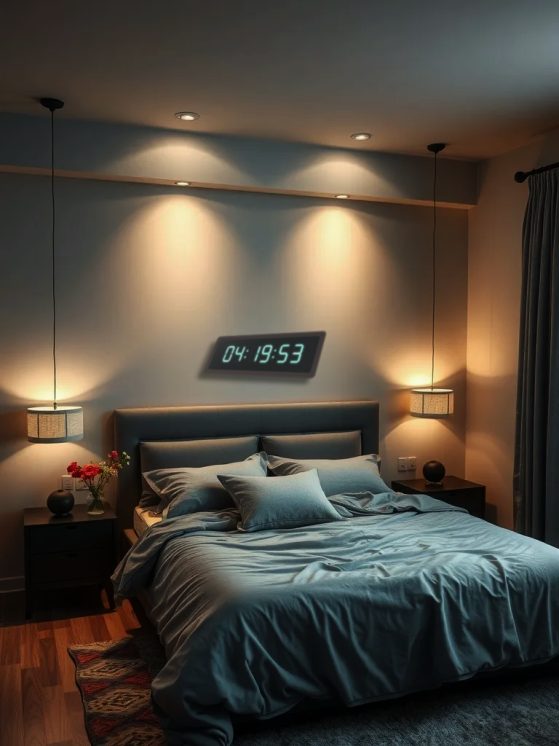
**4:19:53**
